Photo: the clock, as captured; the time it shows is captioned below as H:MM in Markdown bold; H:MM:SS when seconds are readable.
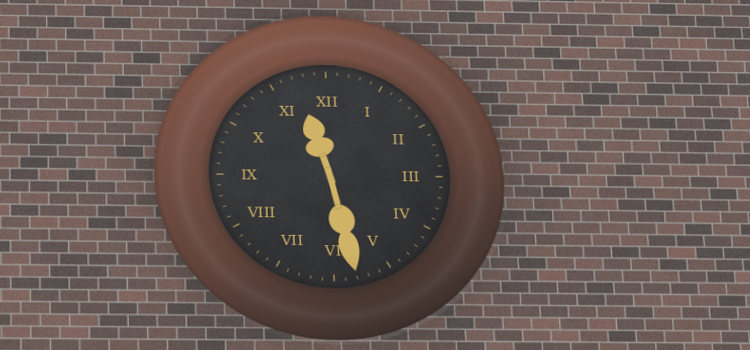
**11:28**
